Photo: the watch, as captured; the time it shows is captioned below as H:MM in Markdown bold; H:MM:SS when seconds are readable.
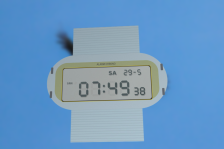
**7:49:38**
